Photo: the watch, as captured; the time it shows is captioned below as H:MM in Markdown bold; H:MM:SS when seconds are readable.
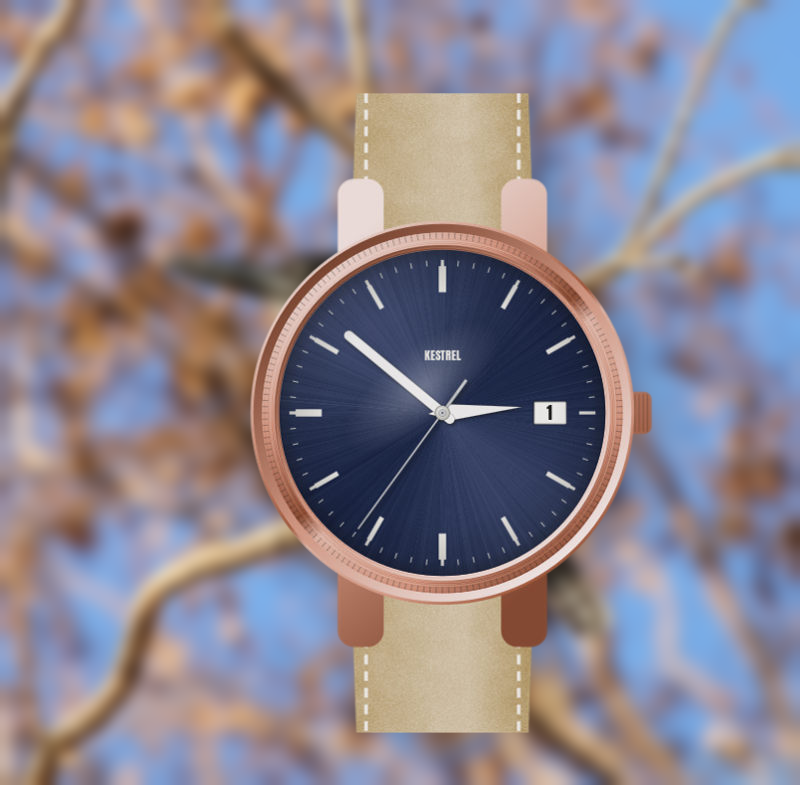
**2:51:36**
